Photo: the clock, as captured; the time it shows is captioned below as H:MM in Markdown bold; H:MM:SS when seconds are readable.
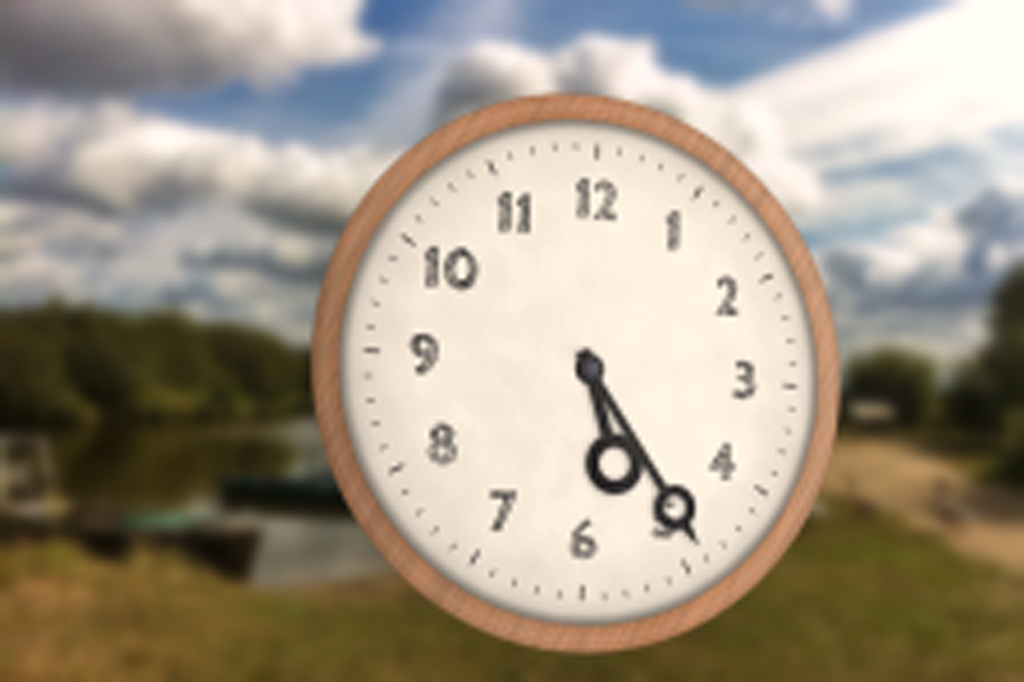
**5:24**
